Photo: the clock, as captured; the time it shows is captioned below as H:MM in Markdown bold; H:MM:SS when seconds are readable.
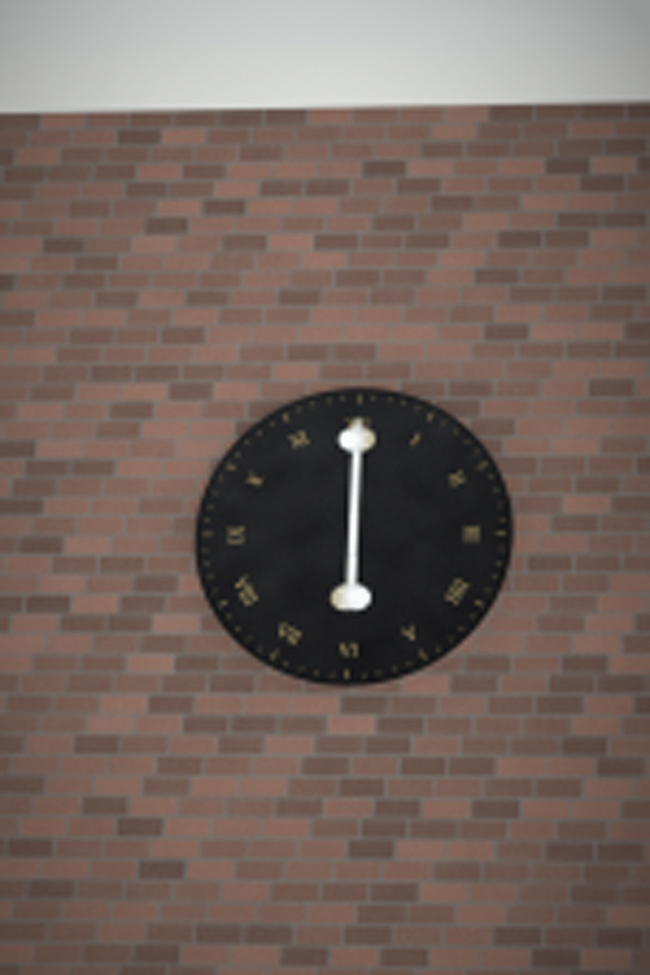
**6:00**
